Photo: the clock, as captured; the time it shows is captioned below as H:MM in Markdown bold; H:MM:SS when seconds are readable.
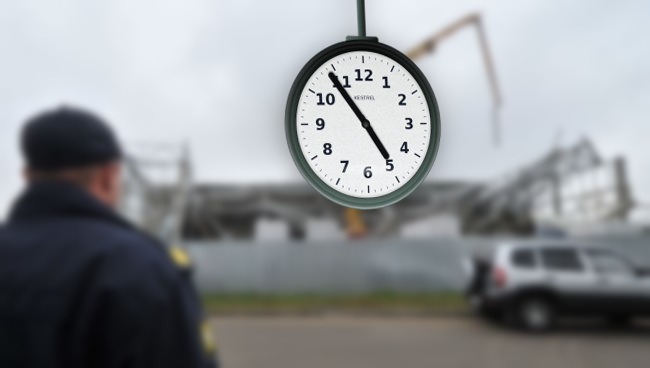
**4:54**
